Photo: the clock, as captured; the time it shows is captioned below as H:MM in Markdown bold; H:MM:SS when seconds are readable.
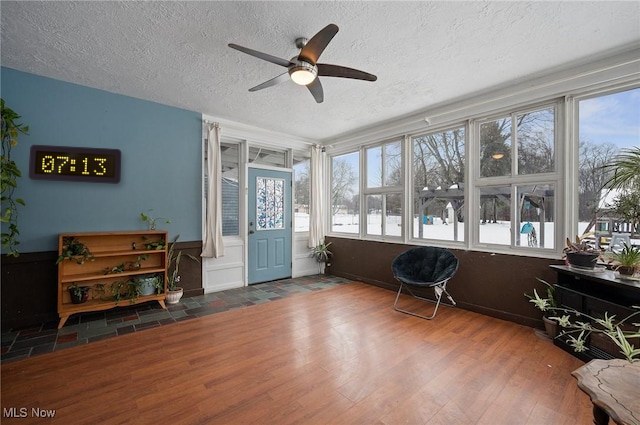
**7:13**
